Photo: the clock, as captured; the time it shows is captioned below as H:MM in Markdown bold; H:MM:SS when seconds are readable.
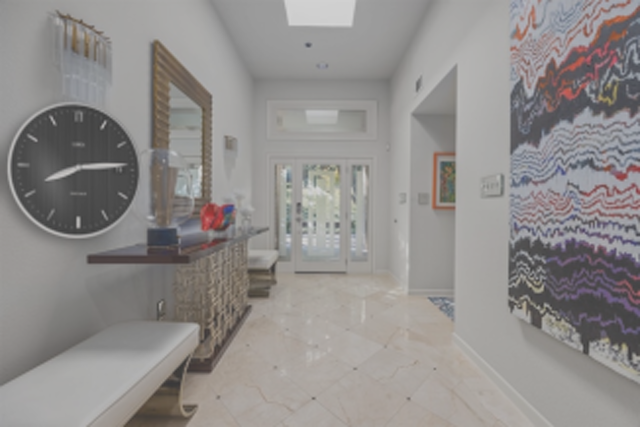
**8:14**
